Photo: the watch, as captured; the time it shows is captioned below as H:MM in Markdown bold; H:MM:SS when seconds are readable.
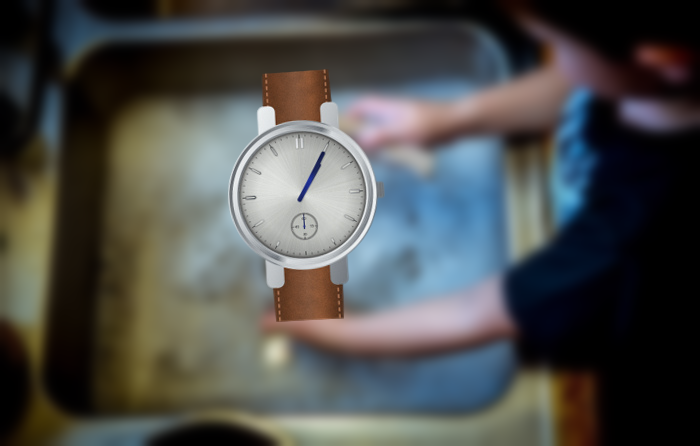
**1:05**
